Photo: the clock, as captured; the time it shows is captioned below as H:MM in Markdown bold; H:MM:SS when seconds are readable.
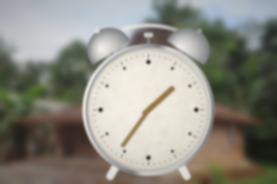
**1:36**
